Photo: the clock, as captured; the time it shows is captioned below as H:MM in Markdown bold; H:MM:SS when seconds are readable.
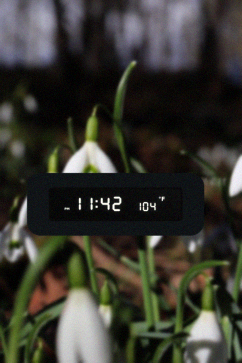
**11:42**
